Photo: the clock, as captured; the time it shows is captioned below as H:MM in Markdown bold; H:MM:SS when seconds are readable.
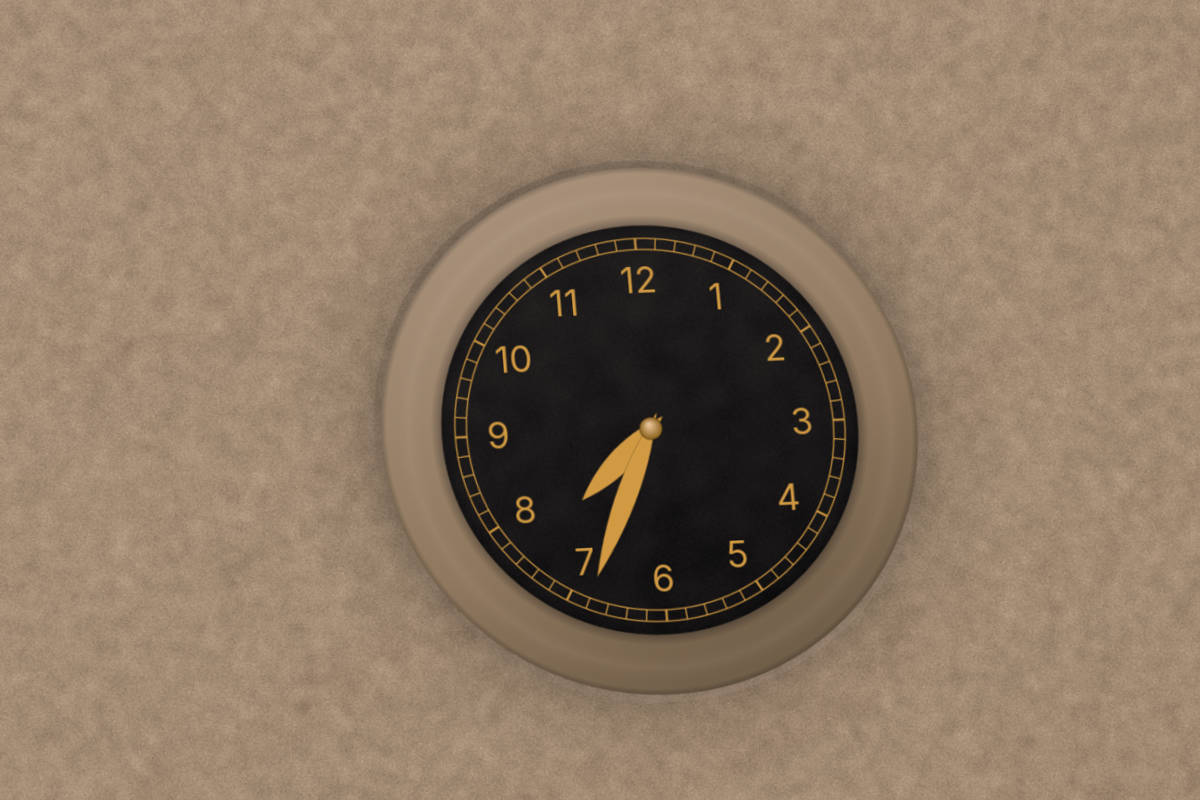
**7:34**
